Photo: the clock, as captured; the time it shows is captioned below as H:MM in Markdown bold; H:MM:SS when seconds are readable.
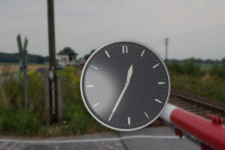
**12:35**
